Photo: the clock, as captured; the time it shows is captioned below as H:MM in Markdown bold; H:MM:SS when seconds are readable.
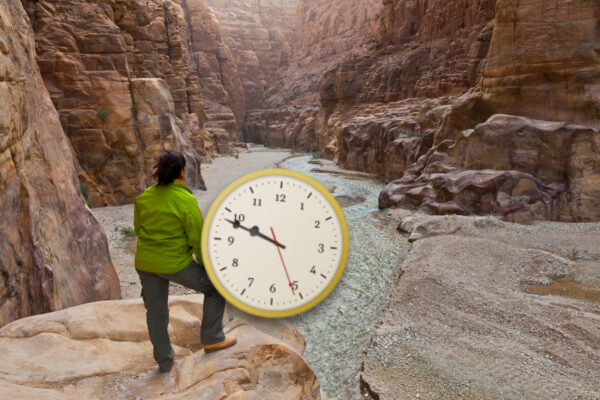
**9:48:26**
